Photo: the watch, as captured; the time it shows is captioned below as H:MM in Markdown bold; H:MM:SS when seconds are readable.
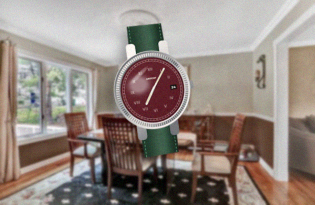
**7:06**
